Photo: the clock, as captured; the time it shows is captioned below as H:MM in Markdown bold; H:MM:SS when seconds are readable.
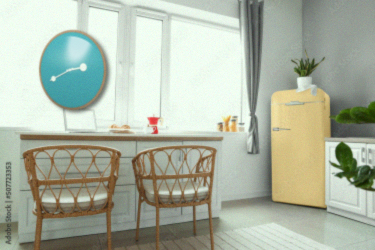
**2:41**
